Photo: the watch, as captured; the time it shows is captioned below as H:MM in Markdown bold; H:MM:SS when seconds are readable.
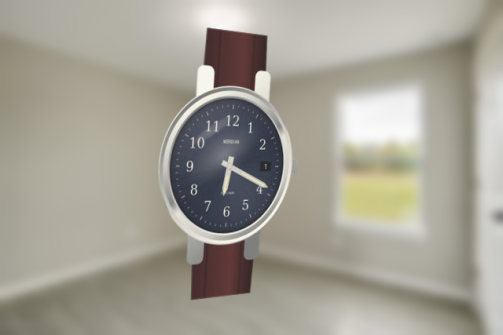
**6:19**
